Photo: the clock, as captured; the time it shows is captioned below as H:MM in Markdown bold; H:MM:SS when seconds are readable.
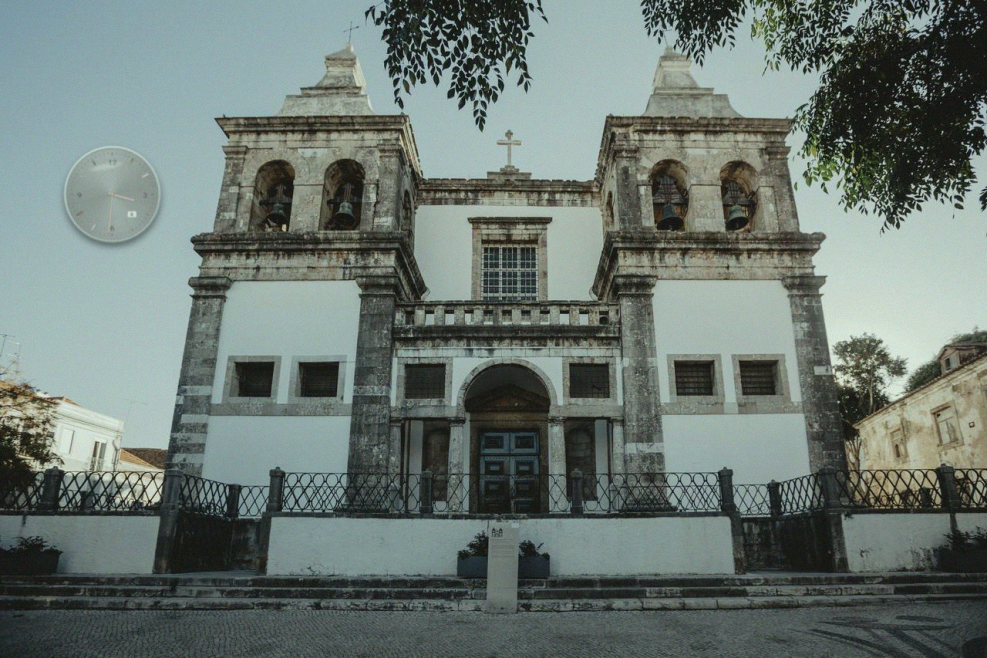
**3:31**
